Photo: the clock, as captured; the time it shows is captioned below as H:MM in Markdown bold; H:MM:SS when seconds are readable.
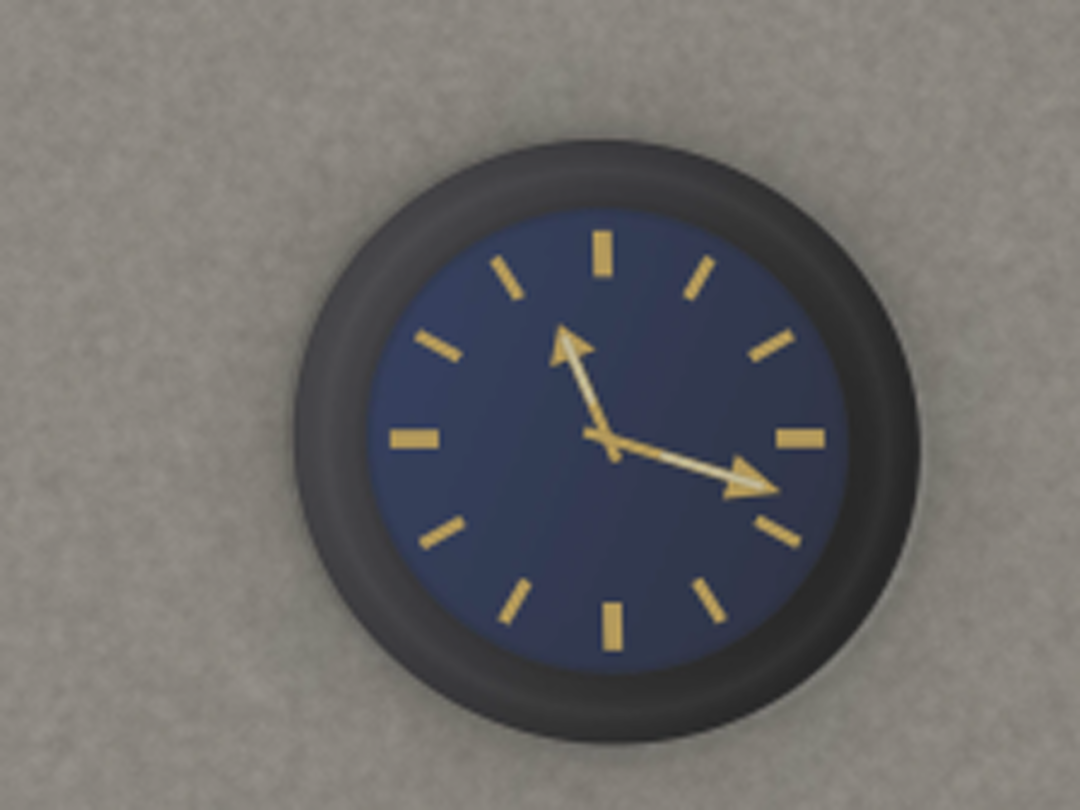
**11:18**
